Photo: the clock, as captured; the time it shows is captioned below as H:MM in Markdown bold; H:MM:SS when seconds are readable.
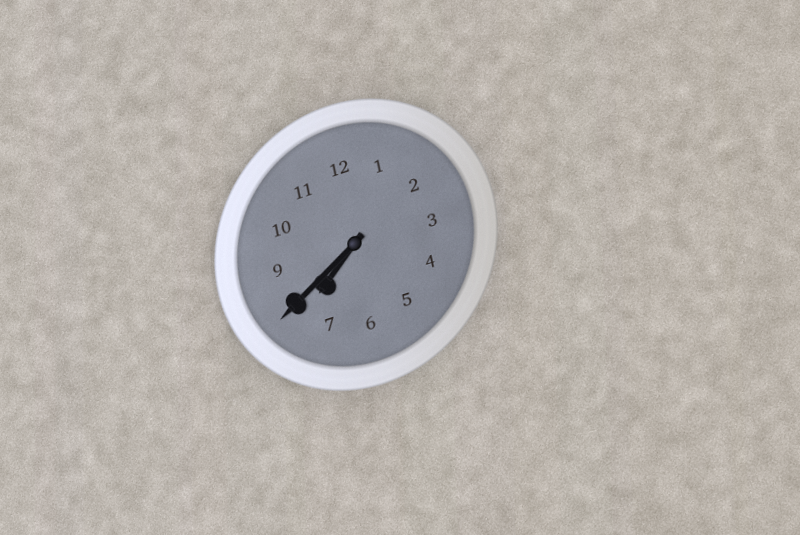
**7:40**
